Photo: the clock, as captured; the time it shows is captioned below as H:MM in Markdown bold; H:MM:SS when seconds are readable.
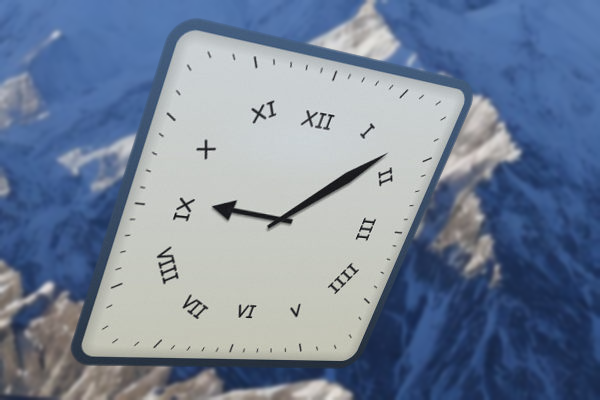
**9:08**
